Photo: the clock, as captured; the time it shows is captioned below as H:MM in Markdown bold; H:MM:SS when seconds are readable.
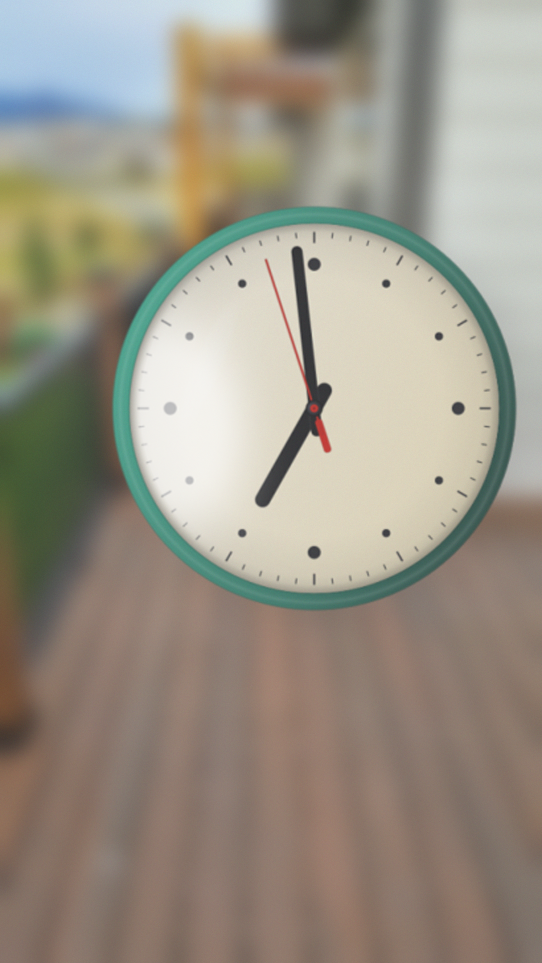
**6:58:57**
